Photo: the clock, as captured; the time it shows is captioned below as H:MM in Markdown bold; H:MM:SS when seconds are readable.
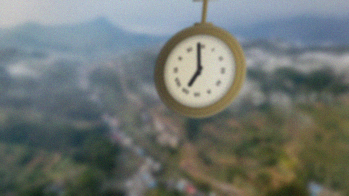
**6:59**
